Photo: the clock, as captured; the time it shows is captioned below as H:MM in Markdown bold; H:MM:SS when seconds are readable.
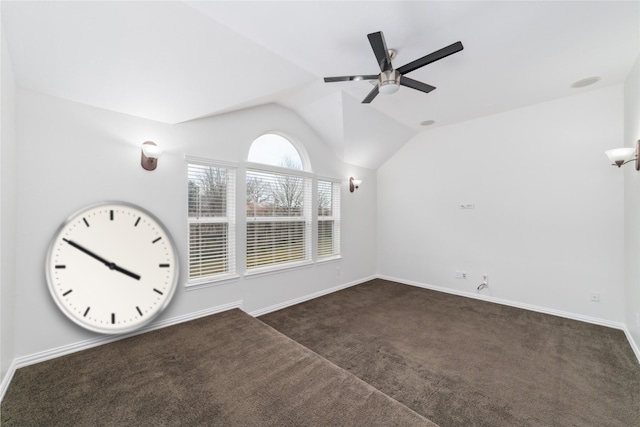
**3:50**
